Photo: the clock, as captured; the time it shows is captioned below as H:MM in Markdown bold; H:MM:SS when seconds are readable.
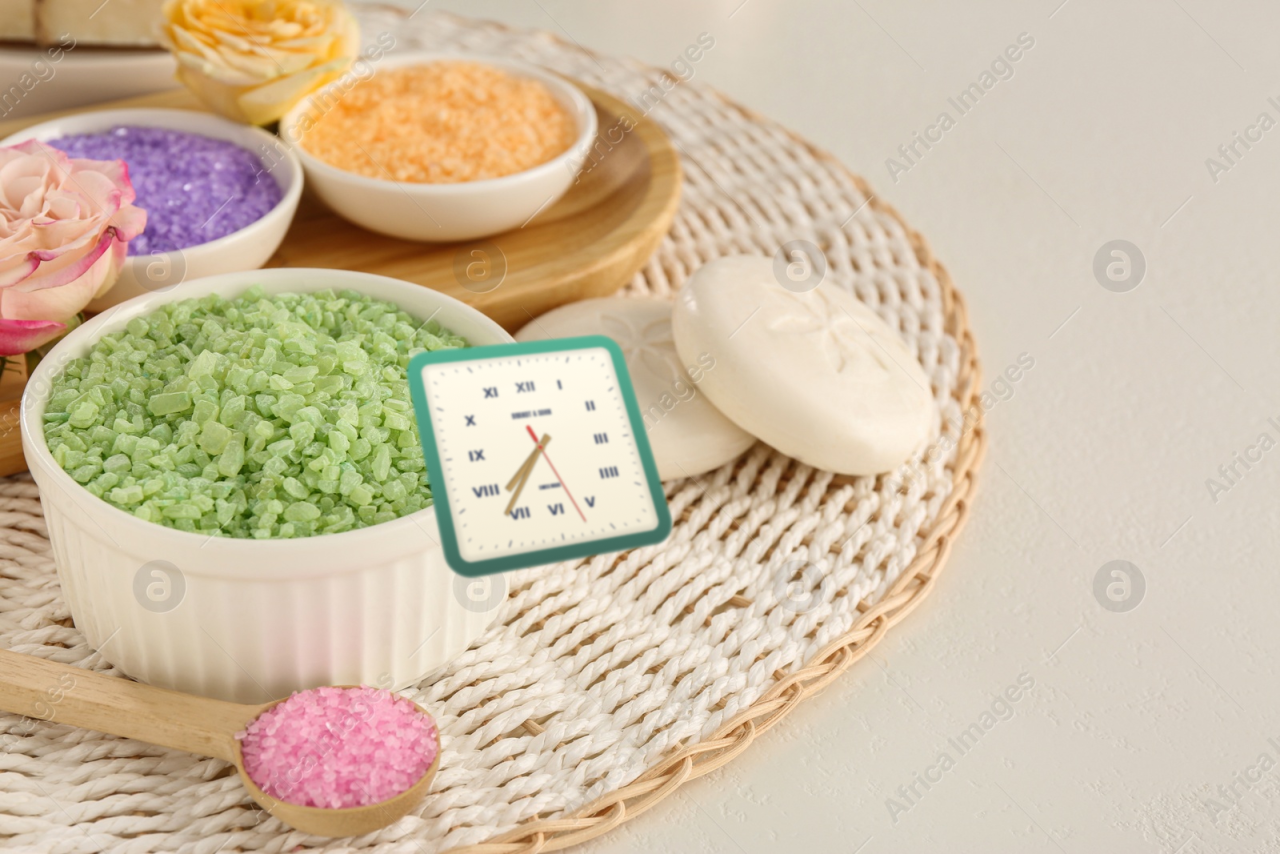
**7:36:27**
